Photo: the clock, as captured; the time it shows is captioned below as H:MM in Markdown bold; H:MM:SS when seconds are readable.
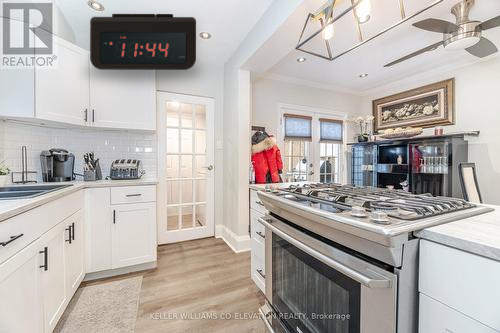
**11:44**
